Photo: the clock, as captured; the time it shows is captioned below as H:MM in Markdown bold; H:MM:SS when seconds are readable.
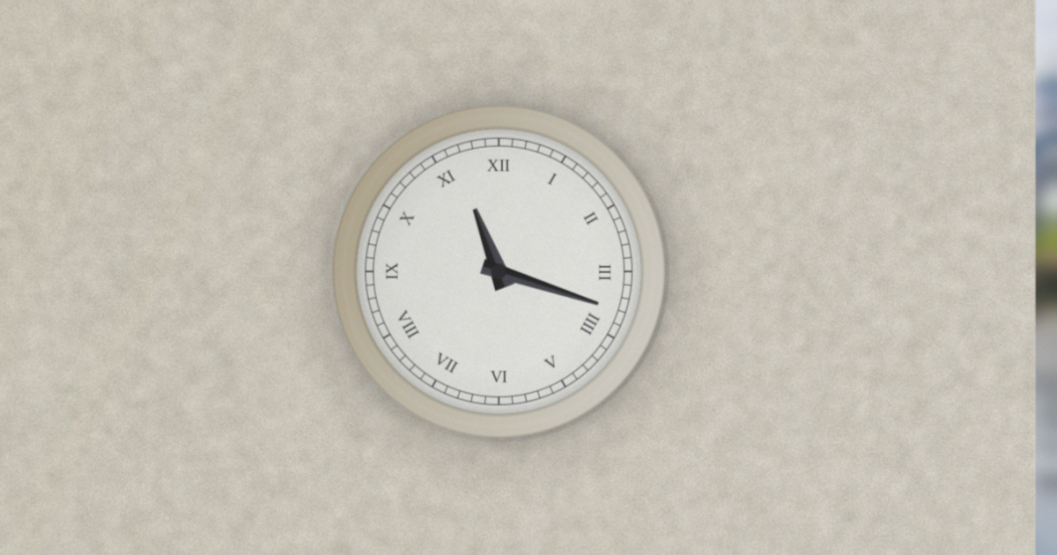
**11:18**
